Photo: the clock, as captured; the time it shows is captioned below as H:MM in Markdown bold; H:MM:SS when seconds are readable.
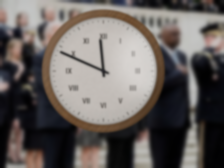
**11:49**
